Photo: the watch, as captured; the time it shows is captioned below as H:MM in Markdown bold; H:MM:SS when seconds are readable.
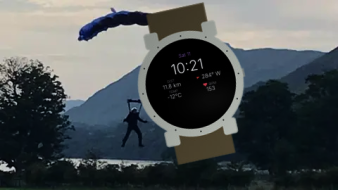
**10:21**
